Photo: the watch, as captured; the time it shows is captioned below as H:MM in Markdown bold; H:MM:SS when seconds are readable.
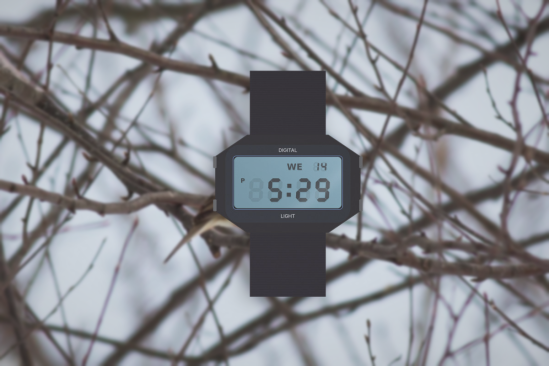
**5:29**
